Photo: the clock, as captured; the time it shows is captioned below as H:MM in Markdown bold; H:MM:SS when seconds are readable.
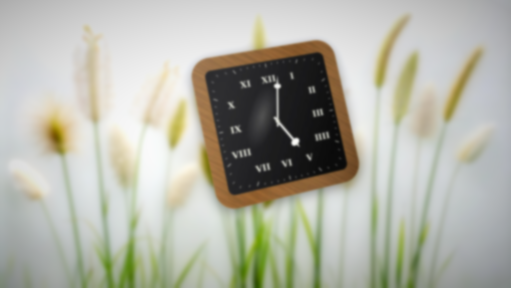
**5:02**
